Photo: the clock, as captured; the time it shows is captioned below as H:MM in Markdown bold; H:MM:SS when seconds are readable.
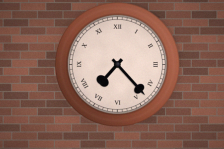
**7:23**
